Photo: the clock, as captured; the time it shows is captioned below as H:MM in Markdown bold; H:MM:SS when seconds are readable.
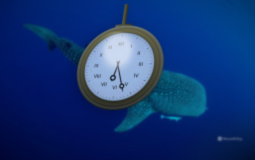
**6:27**
